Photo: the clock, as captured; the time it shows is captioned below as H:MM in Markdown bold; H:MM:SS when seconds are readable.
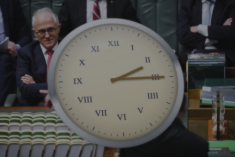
**2:15**
